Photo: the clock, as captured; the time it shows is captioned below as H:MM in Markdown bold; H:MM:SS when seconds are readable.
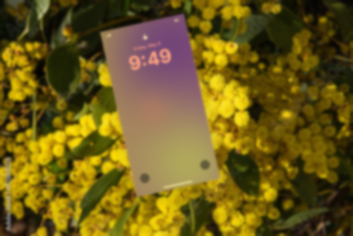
**9:49**
